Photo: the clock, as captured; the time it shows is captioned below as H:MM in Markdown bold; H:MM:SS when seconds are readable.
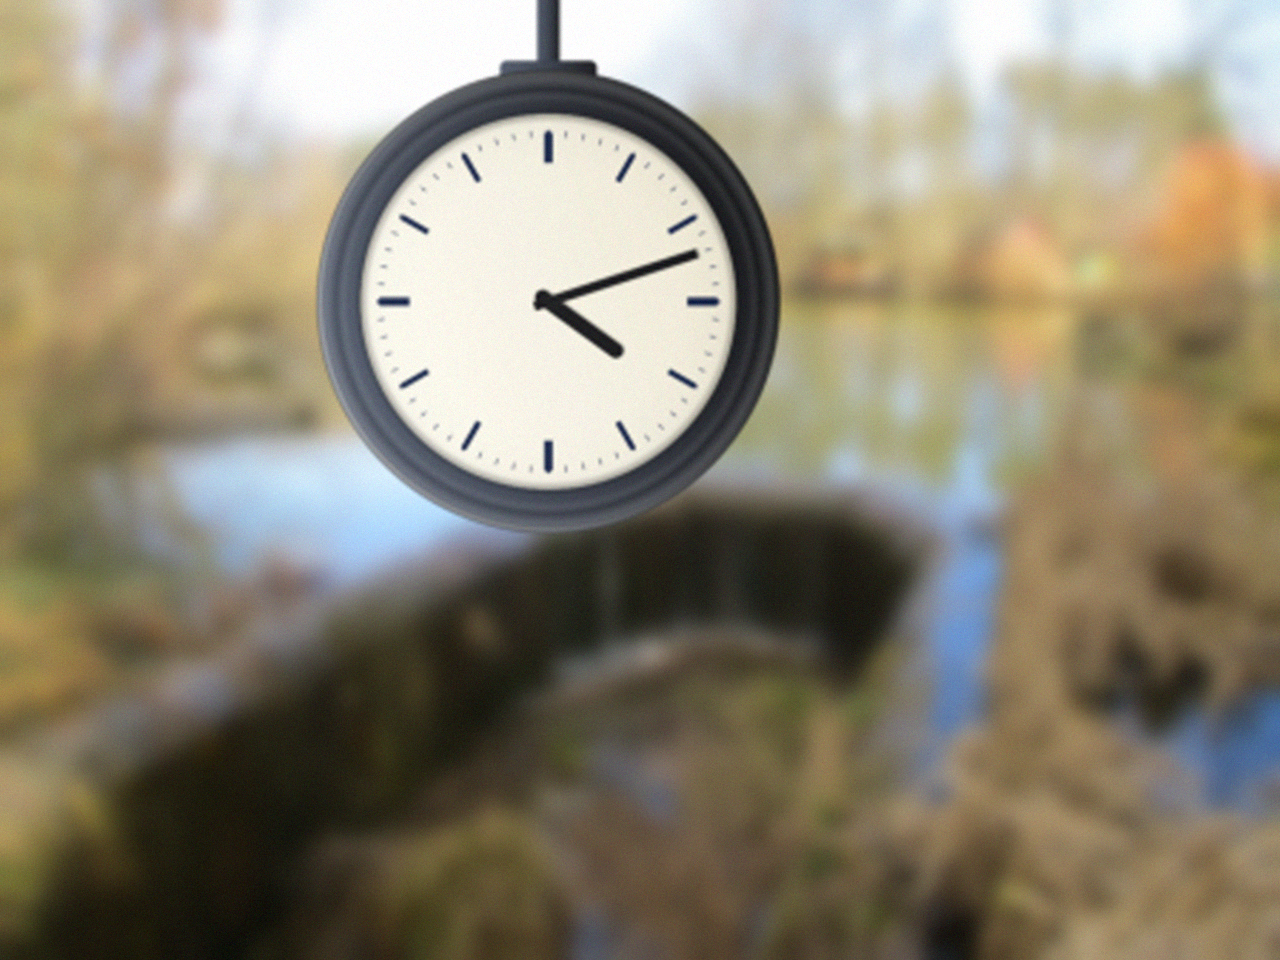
**4:12**
